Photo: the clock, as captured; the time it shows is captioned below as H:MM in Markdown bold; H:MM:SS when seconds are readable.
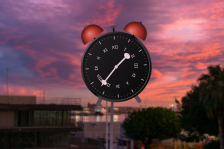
**1:37**
